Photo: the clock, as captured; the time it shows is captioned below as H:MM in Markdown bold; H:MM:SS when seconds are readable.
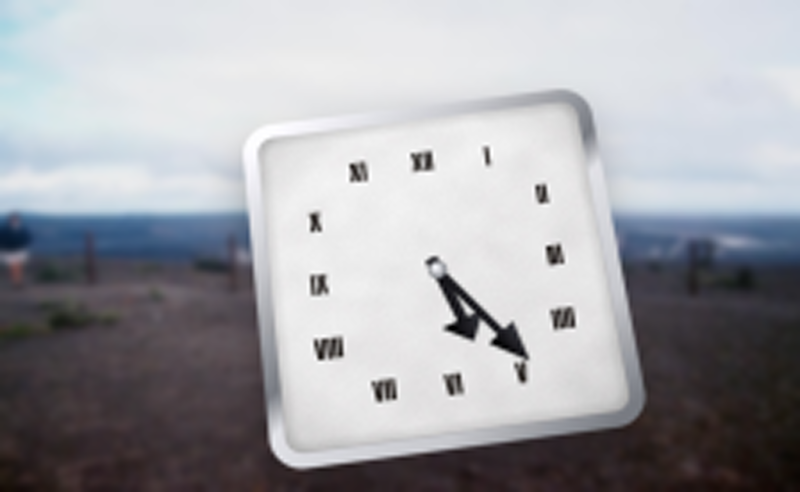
**5:24**
